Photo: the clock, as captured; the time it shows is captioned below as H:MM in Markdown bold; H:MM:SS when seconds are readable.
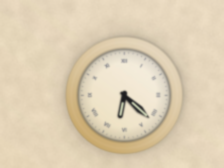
**6:22**
